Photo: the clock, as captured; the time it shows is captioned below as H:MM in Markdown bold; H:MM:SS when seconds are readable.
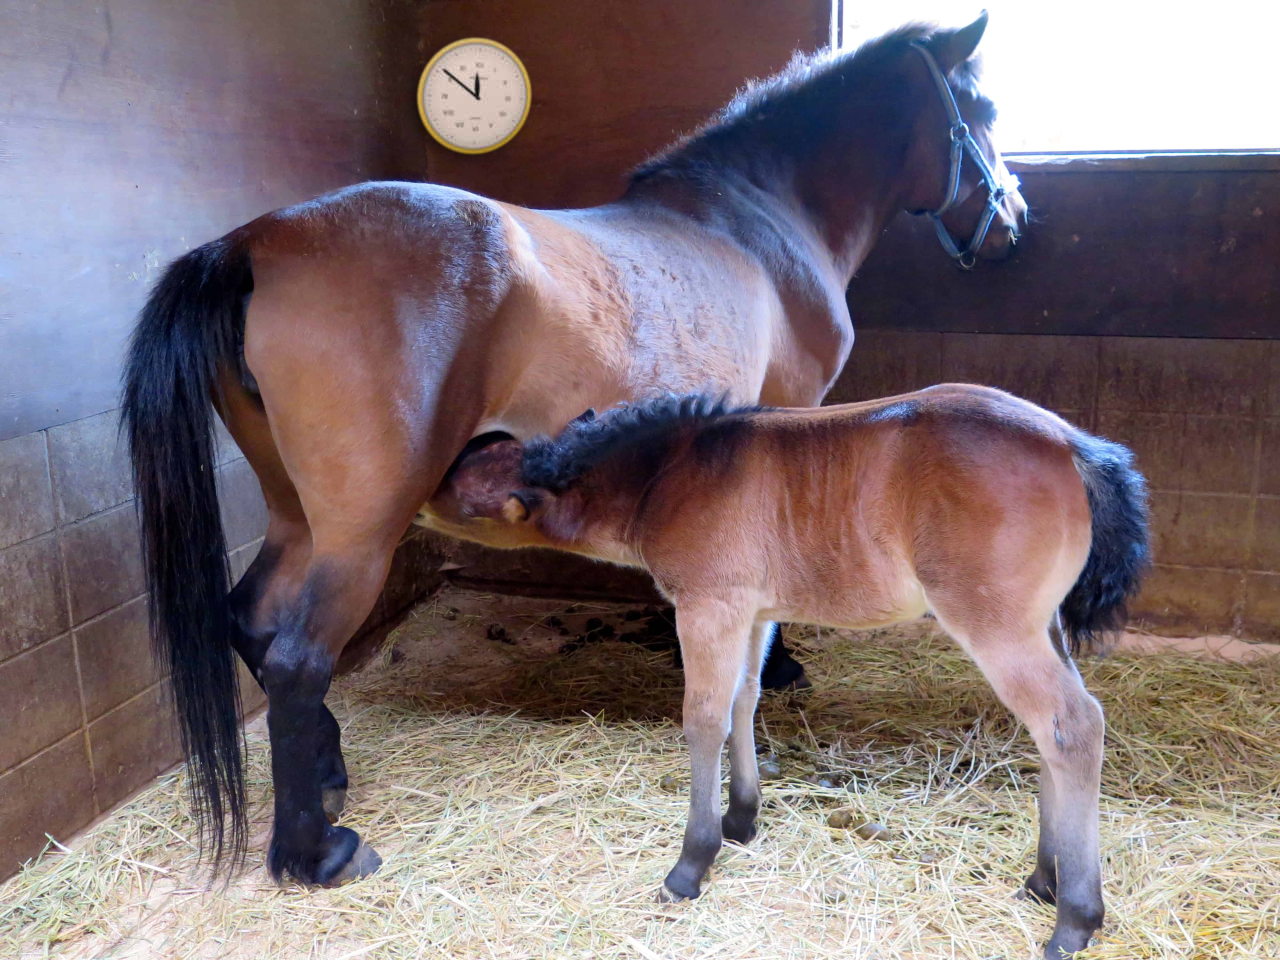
**11:51**
